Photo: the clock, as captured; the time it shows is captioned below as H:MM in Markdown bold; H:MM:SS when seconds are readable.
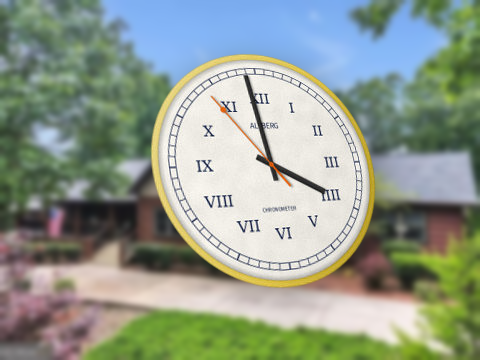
**3:58:54**
